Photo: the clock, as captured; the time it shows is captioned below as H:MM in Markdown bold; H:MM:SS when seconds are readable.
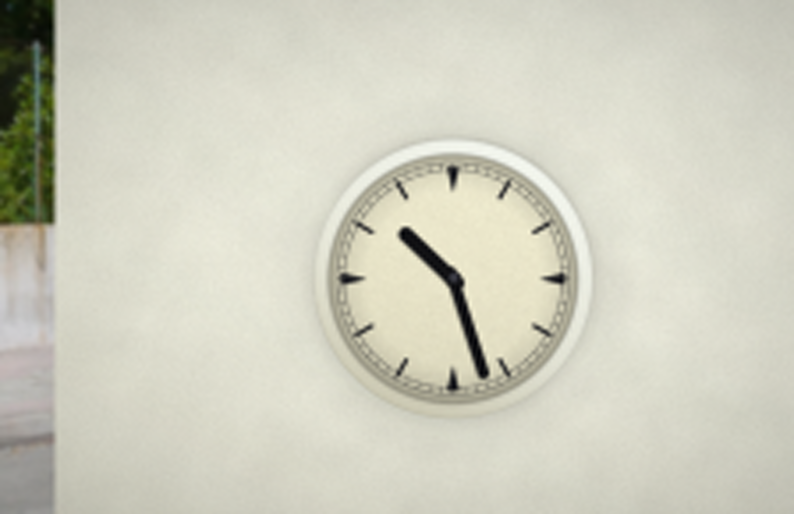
**10:27**
